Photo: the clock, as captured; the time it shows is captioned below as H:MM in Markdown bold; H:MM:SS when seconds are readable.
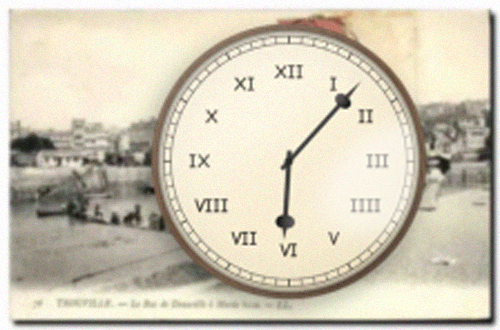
**6:07**
